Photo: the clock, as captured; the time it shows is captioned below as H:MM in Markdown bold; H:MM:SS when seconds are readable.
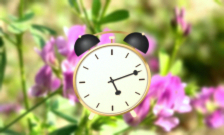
**5:12**
